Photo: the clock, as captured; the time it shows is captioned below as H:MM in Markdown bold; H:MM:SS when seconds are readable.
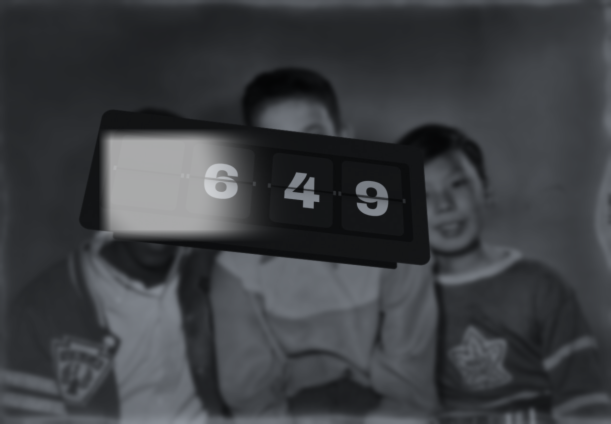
**6:49**
